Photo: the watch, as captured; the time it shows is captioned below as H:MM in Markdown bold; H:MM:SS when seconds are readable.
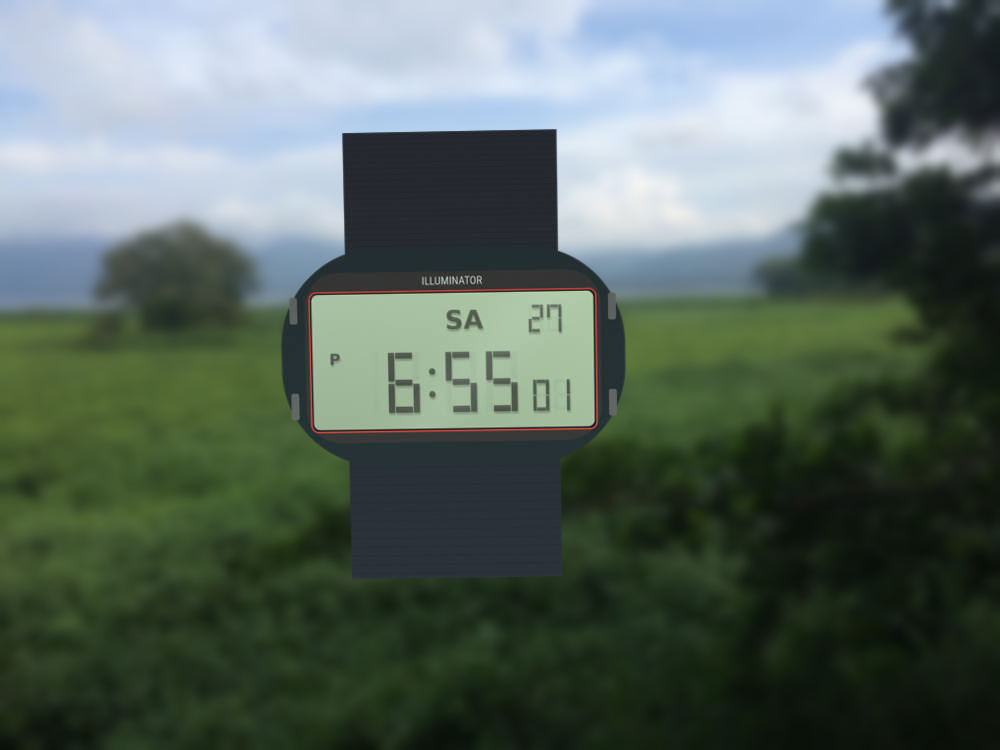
**6:55:01**
